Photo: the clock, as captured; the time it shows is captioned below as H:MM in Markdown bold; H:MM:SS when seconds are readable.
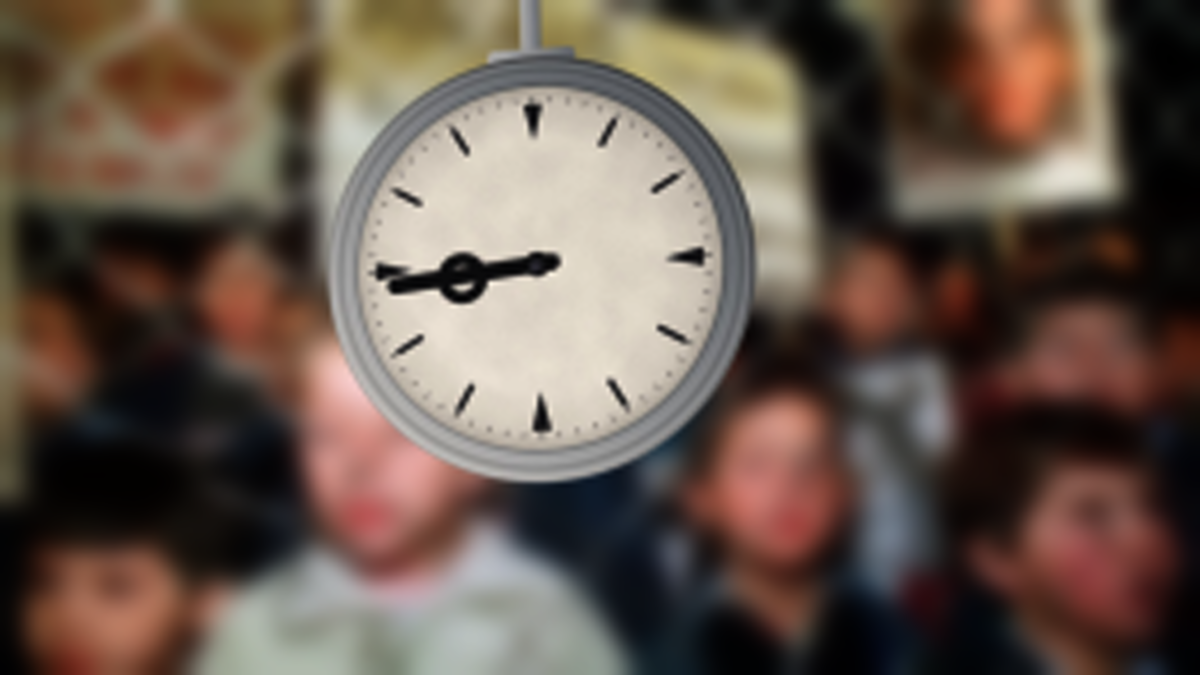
**8:44**
